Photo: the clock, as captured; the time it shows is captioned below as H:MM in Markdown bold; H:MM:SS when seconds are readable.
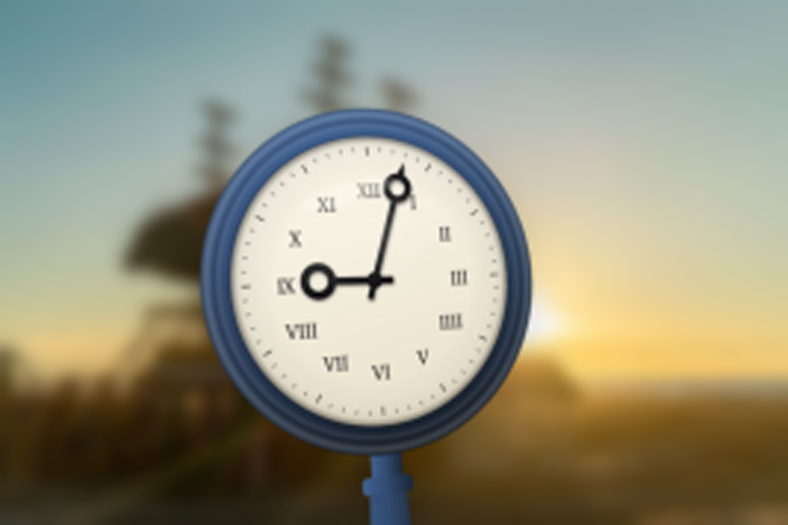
**9:03**
